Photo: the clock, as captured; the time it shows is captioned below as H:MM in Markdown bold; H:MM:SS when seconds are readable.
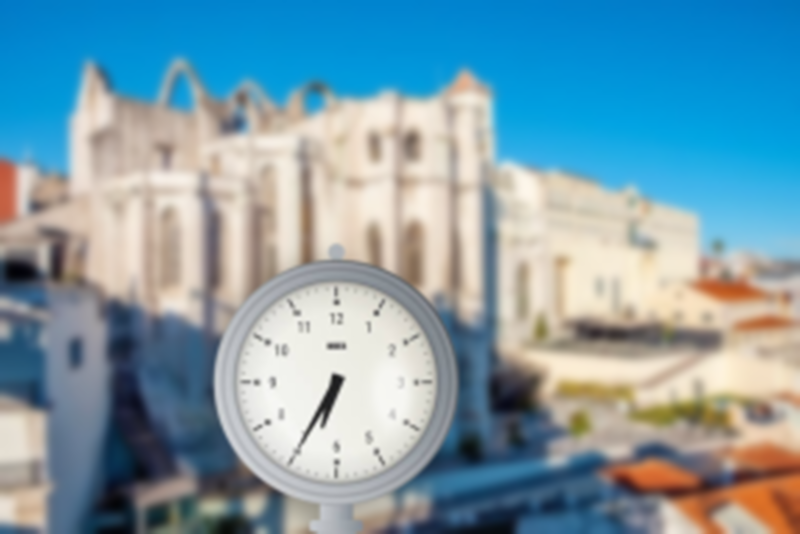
**6:35**
